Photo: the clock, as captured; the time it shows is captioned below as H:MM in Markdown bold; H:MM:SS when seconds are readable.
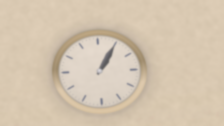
**1:05**
